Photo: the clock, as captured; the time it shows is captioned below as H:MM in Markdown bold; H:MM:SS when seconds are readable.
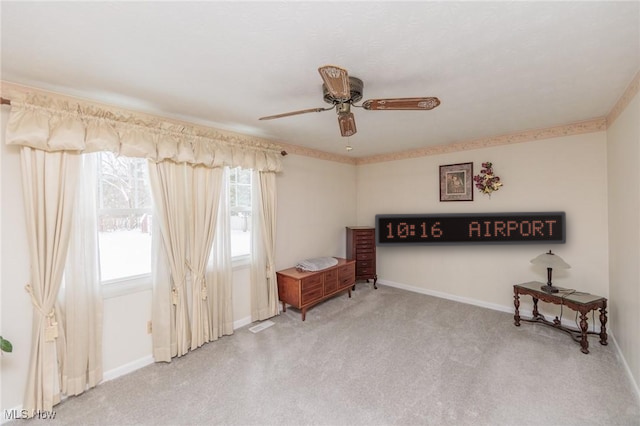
**10:16**
